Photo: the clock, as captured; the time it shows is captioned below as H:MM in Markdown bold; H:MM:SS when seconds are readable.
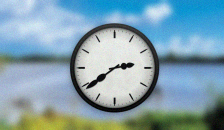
**2:39**
